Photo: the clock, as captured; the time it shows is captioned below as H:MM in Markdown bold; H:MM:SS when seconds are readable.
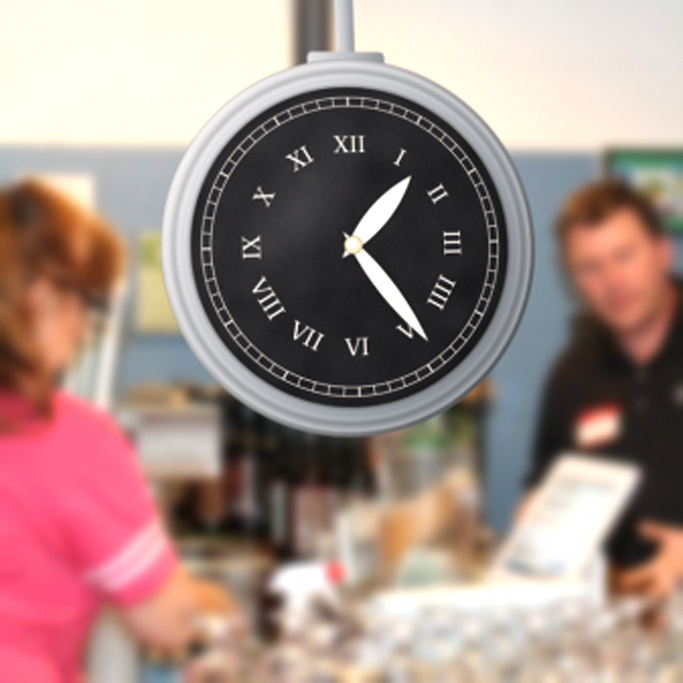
**1:24**
